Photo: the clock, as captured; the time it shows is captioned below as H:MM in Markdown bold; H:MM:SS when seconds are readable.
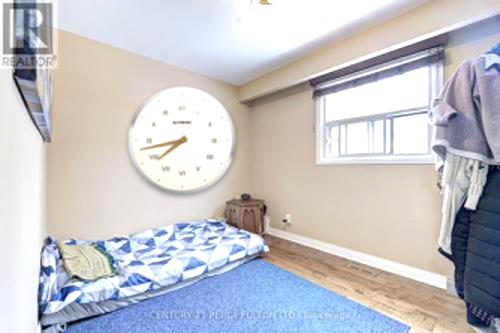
**7:43**
